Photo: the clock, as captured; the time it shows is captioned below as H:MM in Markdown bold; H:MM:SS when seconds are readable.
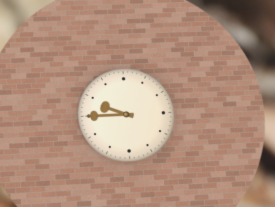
**9:45**
